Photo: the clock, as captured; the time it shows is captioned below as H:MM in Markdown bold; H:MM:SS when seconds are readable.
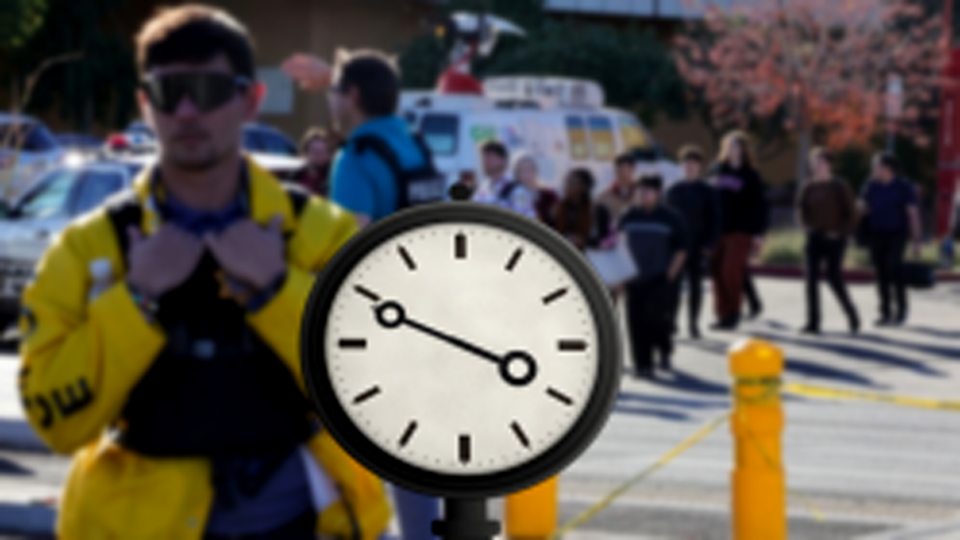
**3:49**
